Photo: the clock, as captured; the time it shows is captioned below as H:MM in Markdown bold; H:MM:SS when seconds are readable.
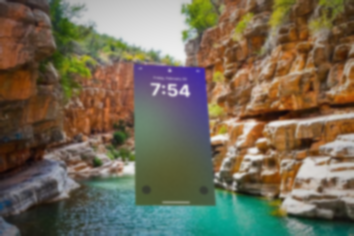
**7:54**
